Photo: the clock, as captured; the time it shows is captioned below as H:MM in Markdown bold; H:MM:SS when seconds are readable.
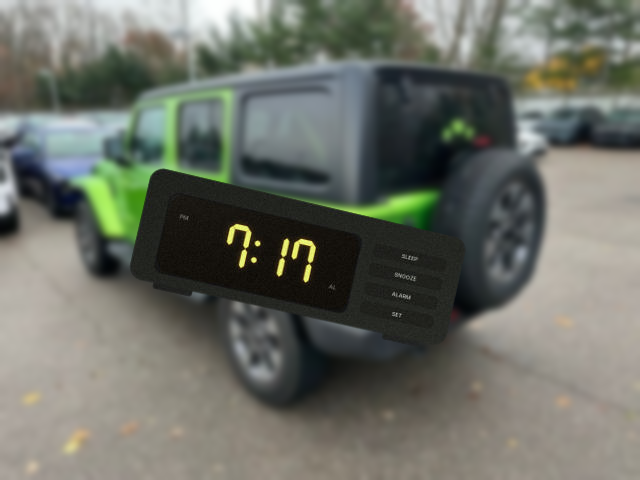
**7:17**
